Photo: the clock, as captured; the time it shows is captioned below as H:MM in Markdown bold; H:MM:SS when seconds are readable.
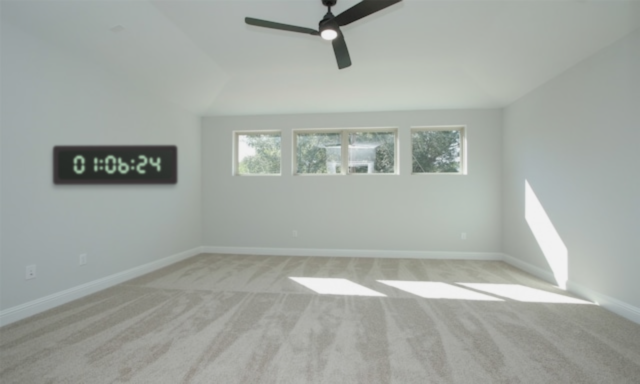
**1:06:24**
